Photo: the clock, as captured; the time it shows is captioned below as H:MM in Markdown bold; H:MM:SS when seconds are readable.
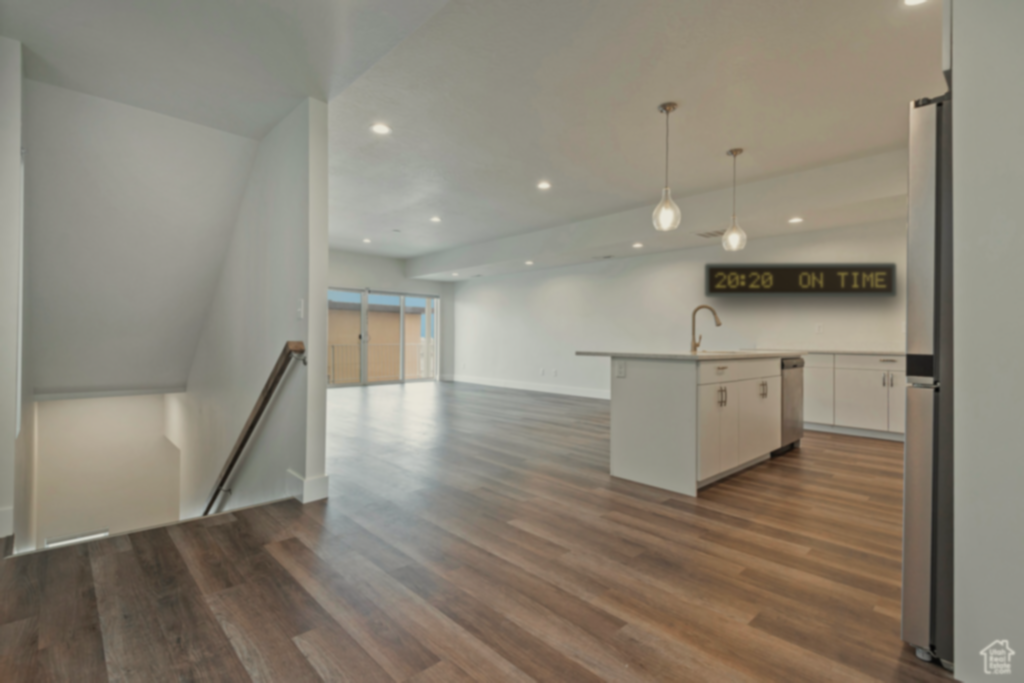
**20:20**
